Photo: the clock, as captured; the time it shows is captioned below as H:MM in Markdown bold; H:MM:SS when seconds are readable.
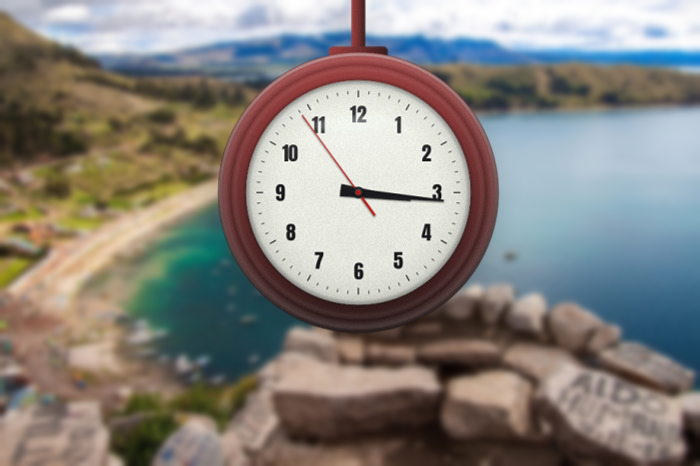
**3:15:54**
